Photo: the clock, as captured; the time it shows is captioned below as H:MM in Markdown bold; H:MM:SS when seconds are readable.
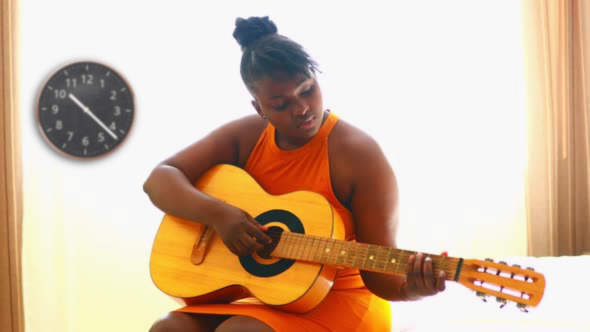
**10:22**
